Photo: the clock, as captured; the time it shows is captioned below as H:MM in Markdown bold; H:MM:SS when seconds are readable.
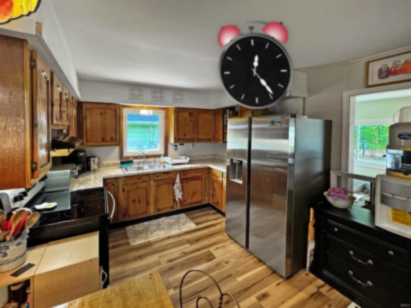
**12:24**
